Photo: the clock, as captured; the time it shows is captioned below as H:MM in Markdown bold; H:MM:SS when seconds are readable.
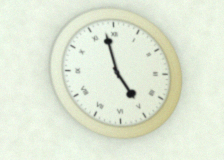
**4:58**
